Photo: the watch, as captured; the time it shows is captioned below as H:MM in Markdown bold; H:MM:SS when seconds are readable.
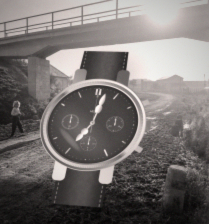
**7:02**
